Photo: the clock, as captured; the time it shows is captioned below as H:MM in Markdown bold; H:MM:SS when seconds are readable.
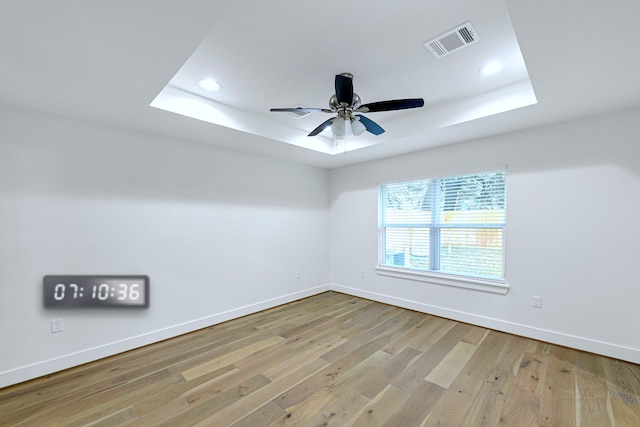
**7:10:36**
